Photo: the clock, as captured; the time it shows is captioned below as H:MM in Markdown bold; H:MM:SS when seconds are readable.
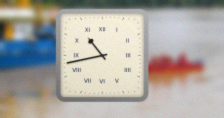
**10:43**
